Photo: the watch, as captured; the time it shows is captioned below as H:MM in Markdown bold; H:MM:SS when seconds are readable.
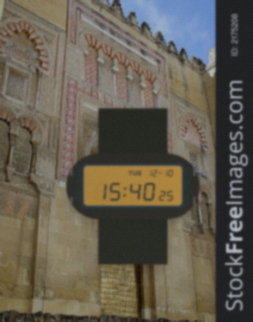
**15:40**
